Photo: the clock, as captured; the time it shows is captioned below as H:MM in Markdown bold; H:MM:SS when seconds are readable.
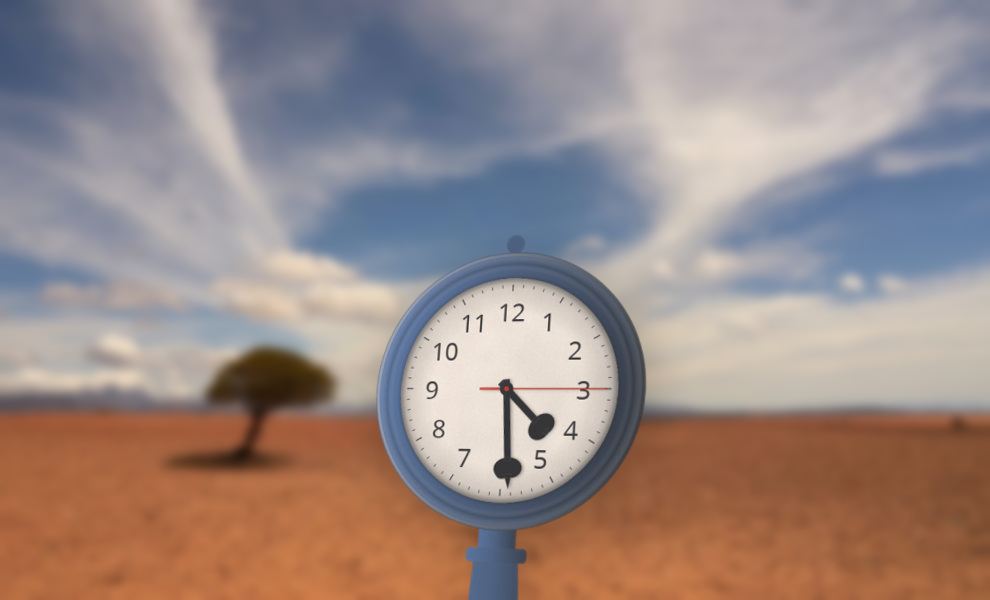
**4:29:15**
